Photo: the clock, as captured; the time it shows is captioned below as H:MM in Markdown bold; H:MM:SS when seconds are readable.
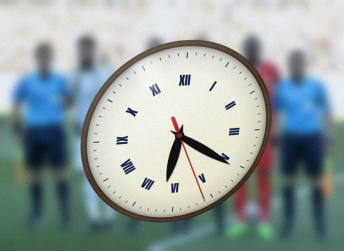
**6:20:26**
